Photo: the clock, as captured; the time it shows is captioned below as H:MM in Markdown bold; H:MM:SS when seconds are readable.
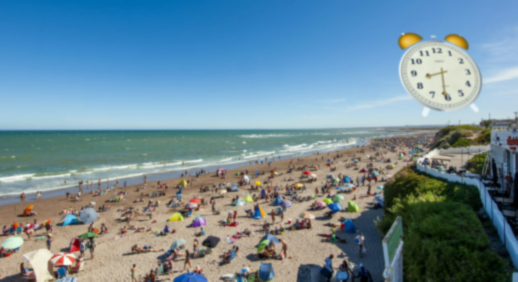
**8:31**
